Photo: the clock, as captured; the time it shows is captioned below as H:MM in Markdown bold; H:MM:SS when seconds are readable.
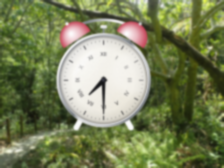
**7:30**
